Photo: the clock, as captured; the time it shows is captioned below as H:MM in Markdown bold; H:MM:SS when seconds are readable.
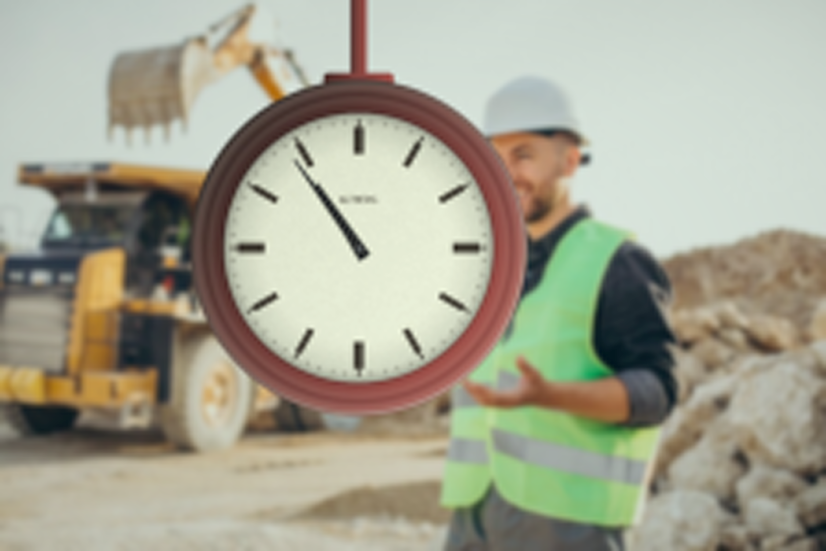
**10:54**
